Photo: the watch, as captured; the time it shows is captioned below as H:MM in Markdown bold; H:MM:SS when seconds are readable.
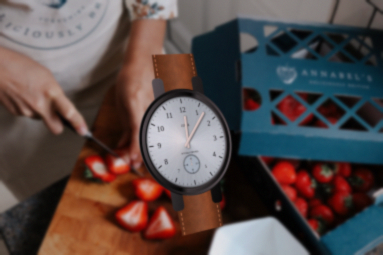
**12:07**
